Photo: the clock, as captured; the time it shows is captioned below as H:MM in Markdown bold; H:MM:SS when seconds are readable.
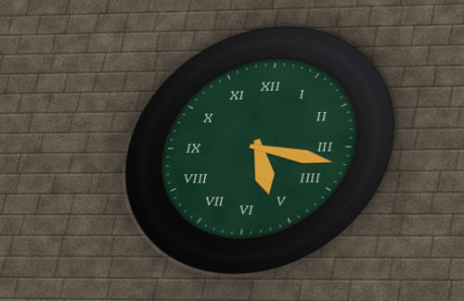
**5:17**
